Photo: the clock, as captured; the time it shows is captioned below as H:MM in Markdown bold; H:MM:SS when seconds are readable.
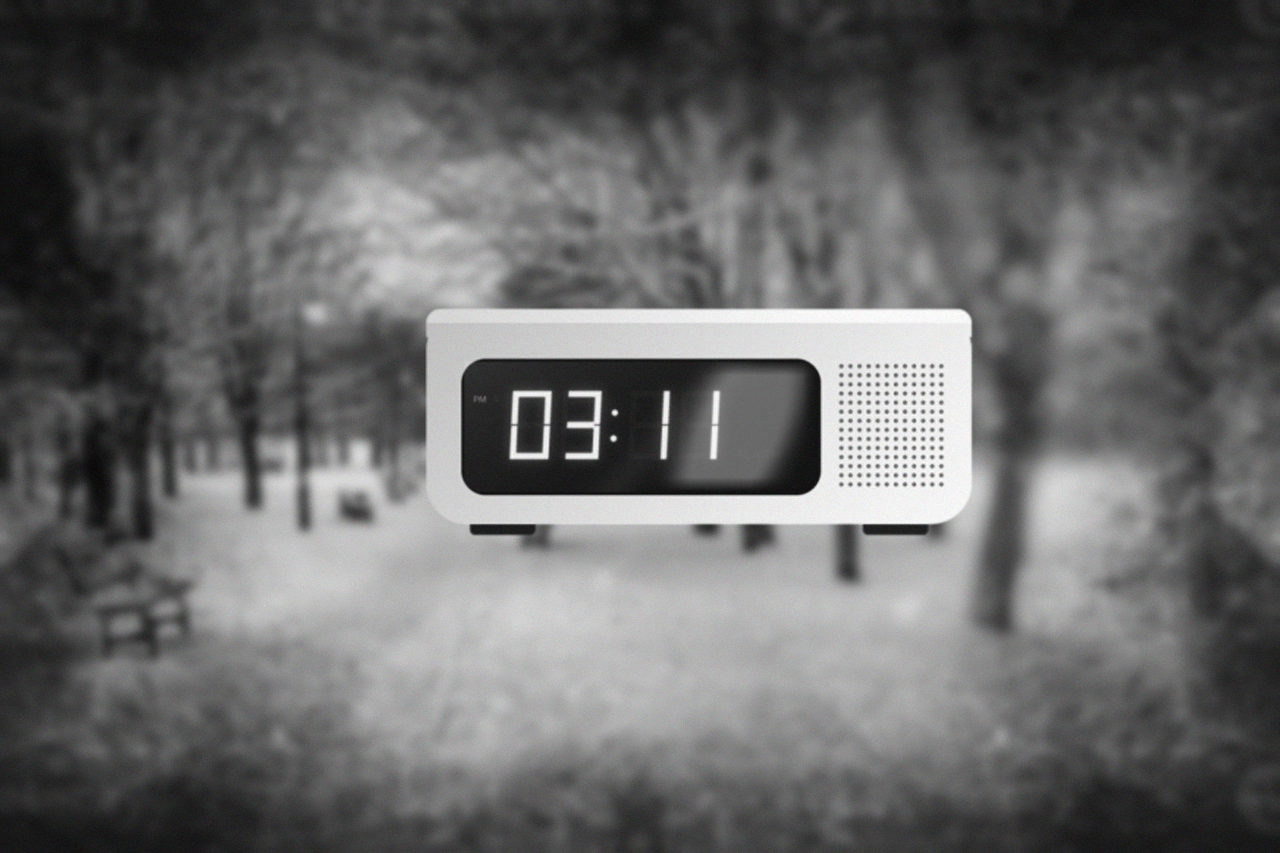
**3:11**
